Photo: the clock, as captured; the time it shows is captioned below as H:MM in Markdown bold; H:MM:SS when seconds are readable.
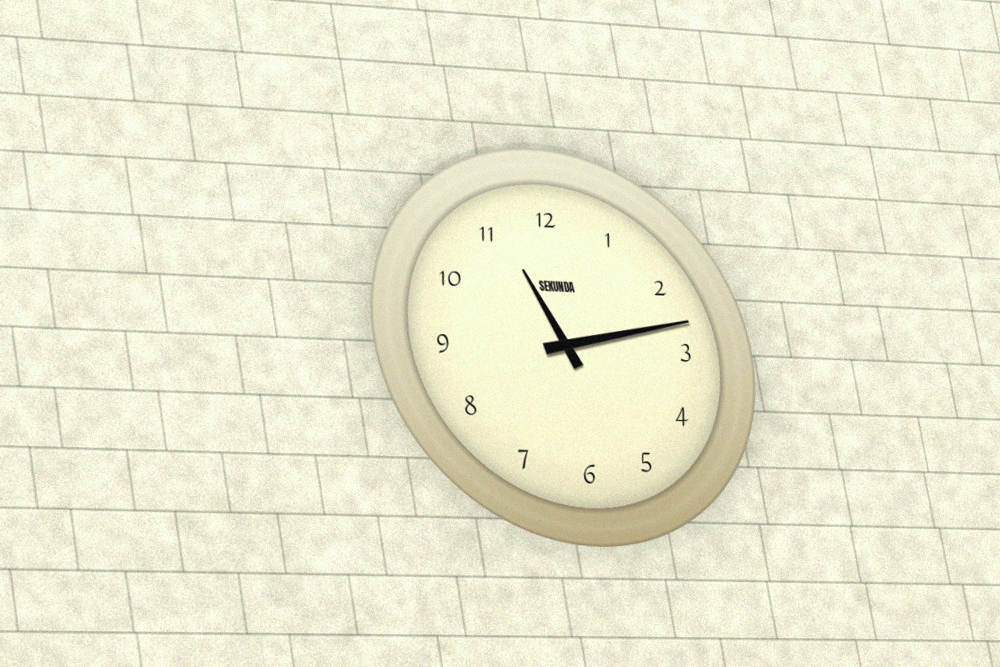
**11:13**
